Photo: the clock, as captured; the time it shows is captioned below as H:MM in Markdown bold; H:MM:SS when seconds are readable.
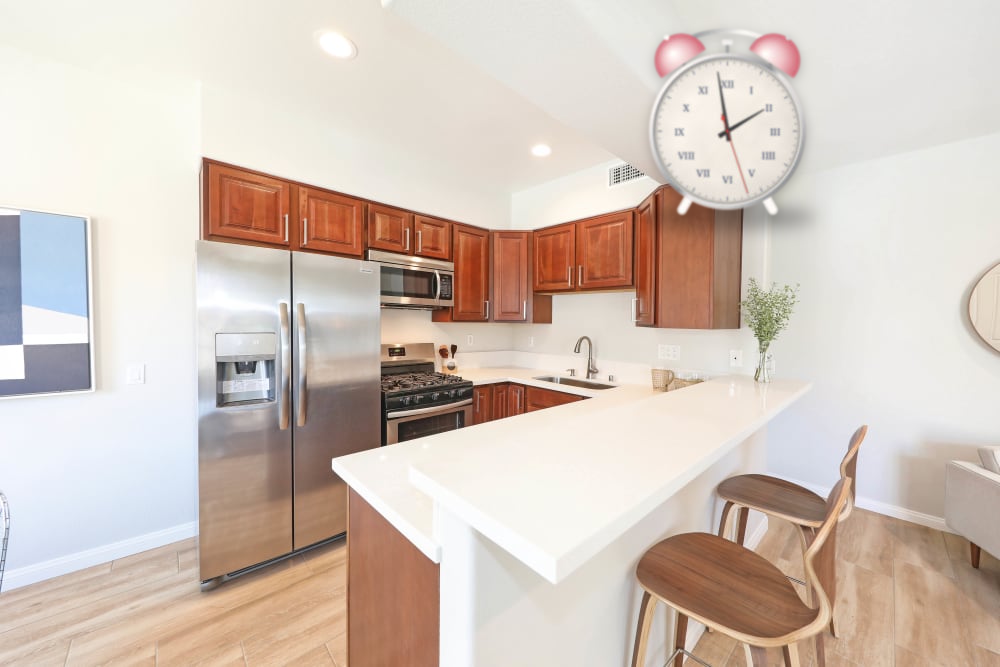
**1:58:27**
